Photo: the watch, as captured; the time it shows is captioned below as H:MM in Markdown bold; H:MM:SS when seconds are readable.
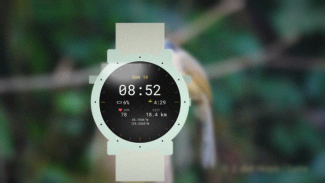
**8:52**
